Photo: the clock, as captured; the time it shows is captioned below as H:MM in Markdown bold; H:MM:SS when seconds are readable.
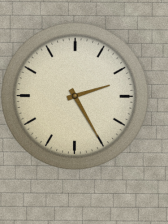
**2:25**
